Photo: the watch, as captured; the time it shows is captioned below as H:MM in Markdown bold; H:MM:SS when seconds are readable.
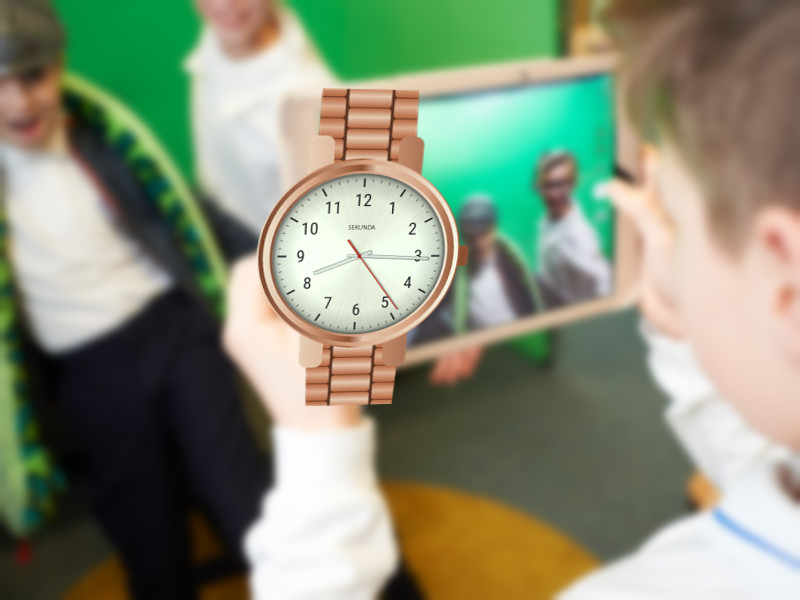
**8:15:24**
